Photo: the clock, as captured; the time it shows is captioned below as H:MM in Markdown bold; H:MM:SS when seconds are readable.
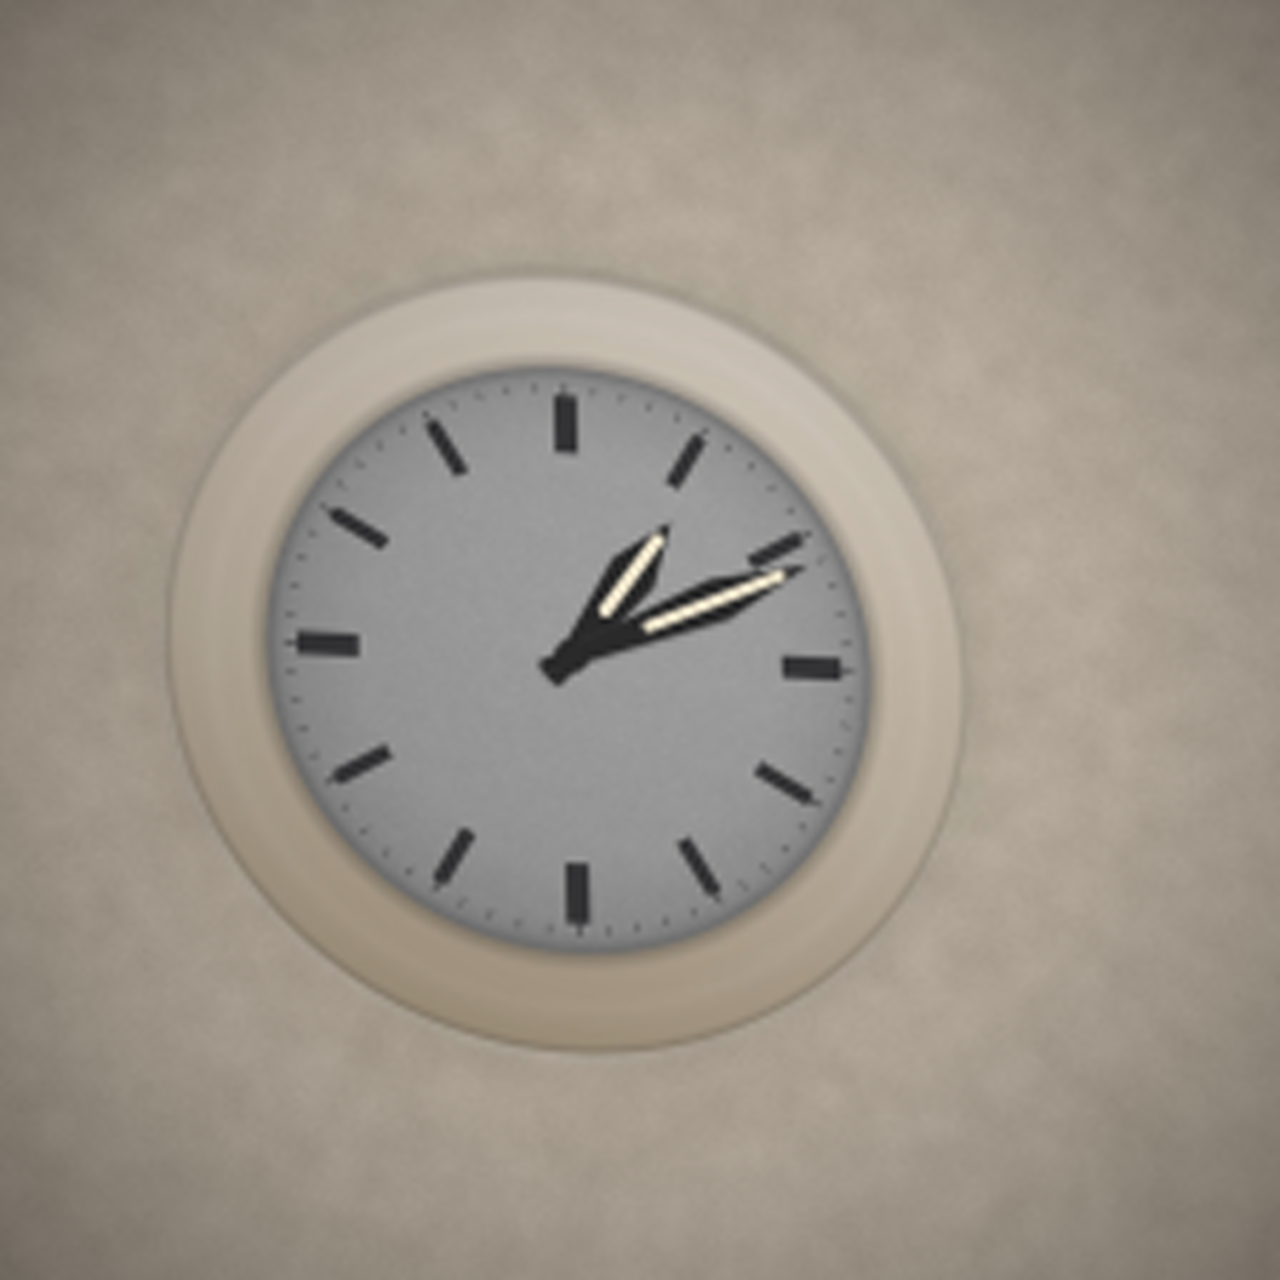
**1:11**
